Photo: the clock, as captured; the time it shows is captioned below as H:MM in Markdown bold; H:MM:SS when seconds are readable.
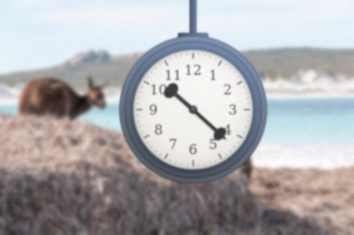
**10:22**
